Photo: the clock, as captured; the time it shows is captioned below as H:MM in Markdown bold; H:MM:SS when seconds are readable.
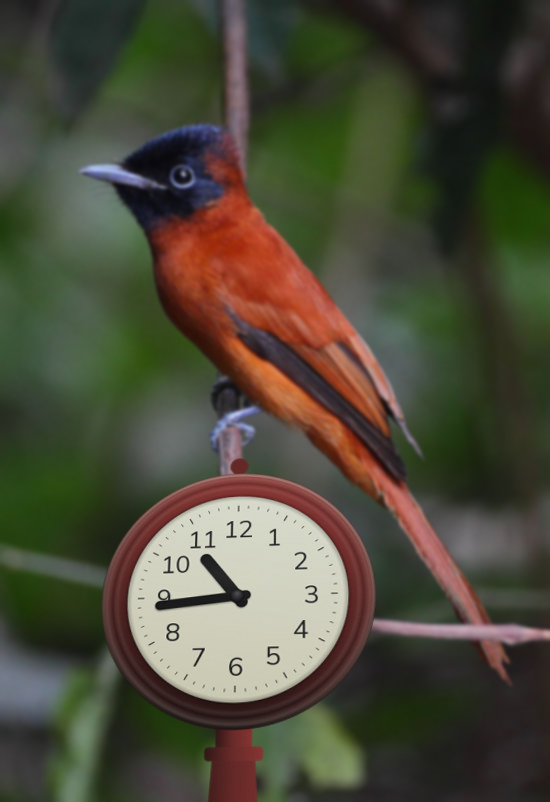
**10:44**
